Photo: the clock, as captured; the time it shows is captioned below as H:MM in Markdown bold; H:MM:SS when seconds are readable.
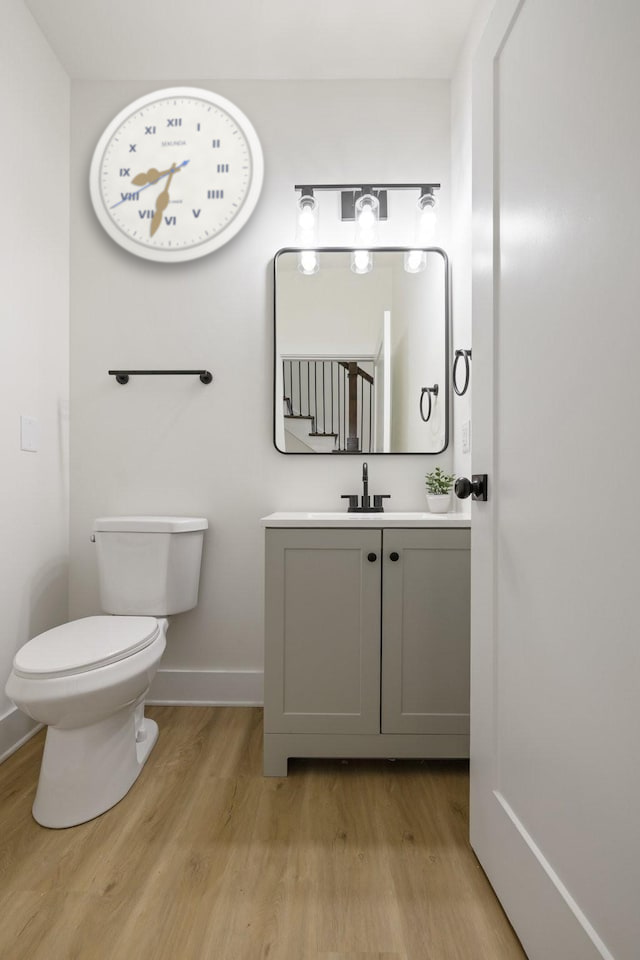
**8:32:40**
